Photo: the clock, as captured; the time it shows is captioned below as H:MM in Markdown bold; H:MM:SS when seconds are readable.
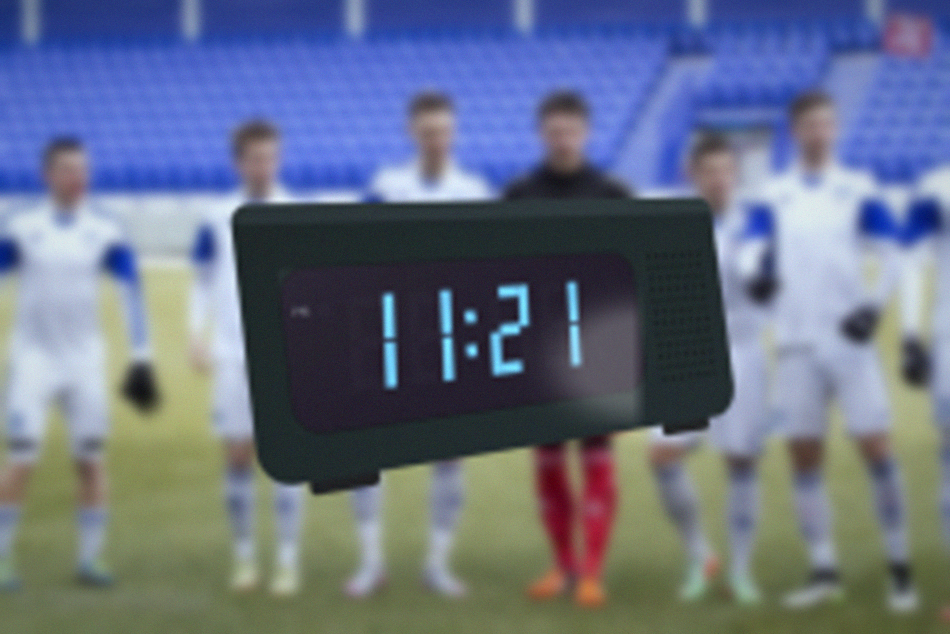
**11:21**
